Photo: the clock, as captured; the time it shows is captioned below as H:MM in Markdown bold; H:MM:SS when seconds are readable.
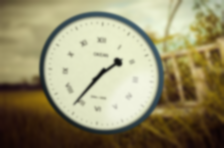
**1:36**
